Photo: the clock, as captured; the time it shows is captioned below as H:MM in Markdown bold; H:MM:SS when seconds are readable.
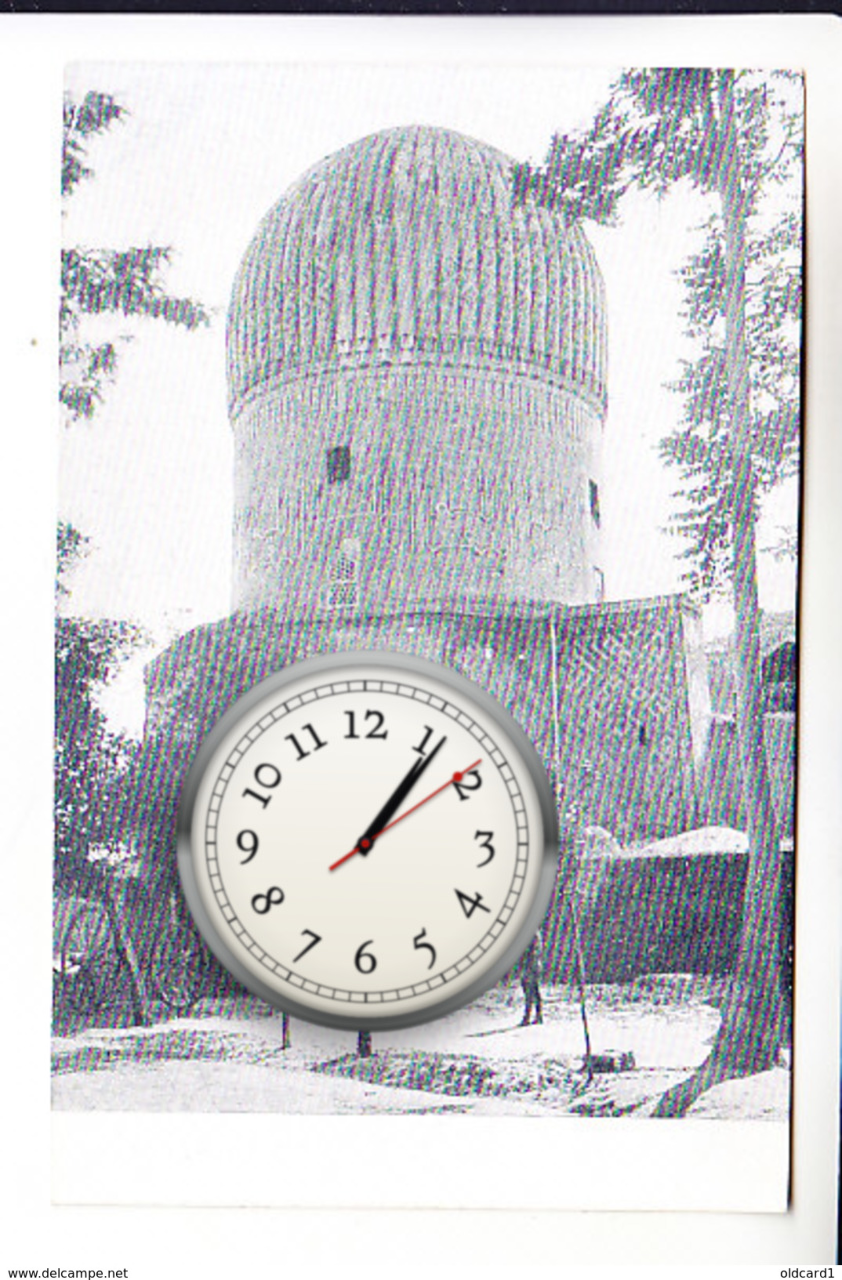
**1:06:09**
